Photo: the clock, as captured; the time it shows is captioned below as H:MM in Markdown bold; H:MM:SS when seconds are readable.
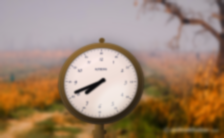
**7:41**
